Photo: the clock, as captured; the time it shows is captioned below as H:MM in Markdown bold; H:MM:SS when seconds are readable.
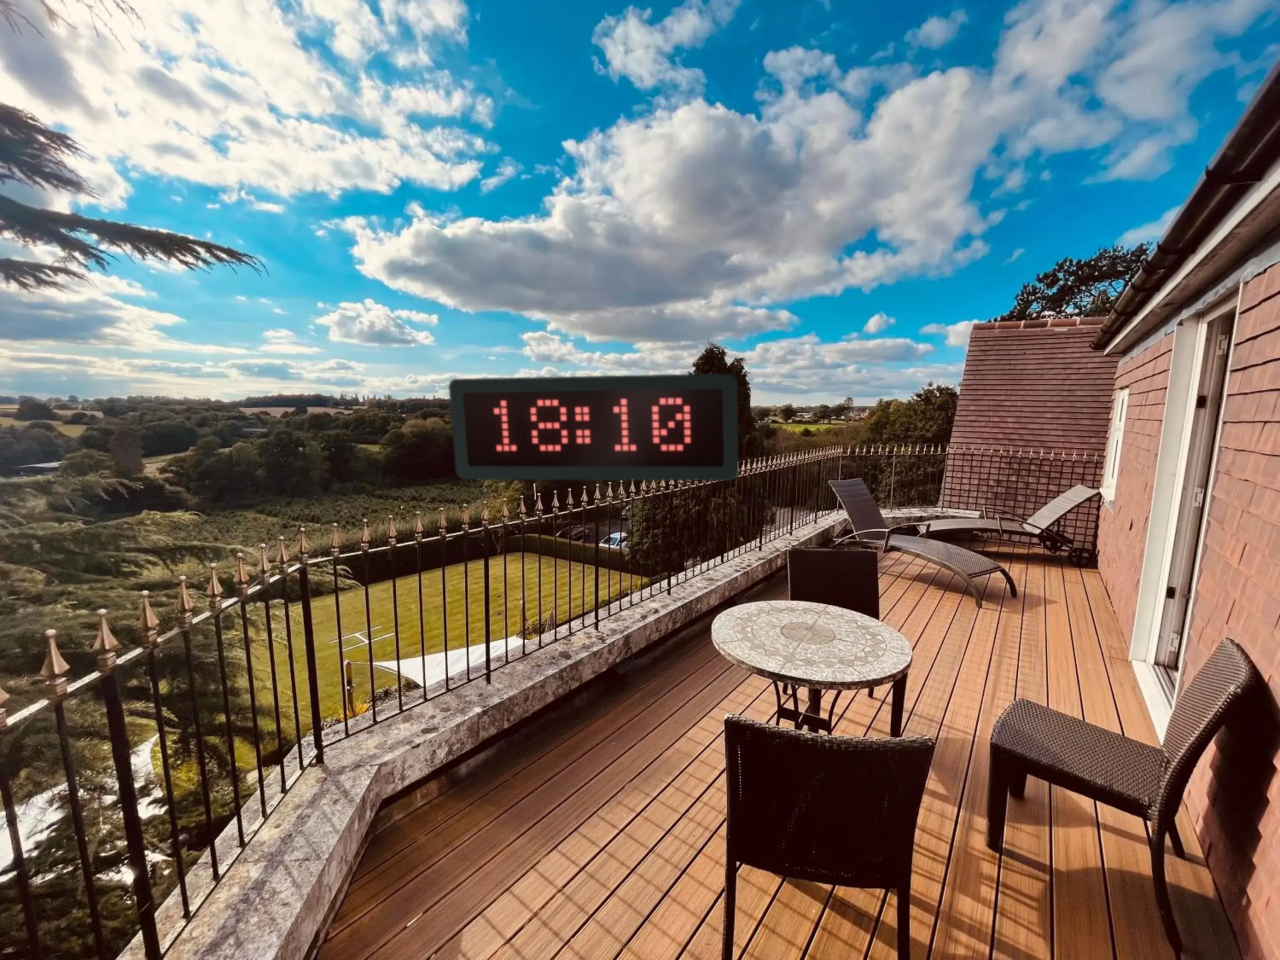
**18:10**
